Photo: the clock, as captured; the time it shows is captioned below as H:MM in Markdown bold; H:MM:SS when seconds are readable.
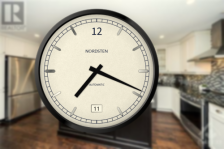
**7:19**
